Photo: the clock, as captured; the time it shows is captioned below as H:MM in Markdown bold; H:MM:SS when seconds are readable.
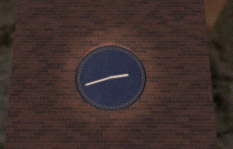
**2:42**
